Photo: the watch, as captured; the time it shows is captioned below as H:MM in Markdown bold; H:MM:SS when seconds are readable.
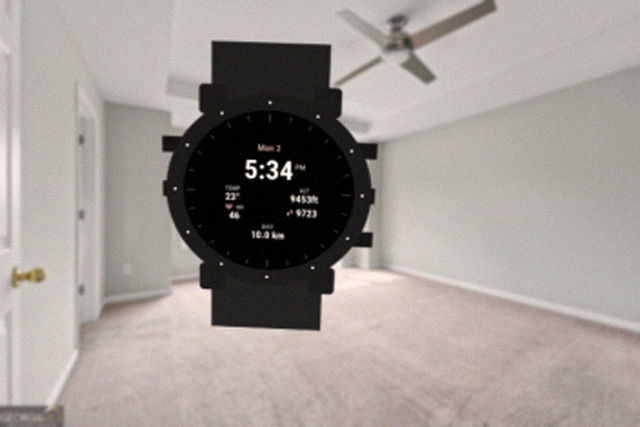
**5:34**
